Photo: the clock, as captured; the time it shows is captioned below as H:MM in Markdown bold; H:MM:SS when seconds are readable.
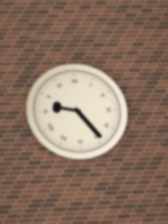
**9:24**
